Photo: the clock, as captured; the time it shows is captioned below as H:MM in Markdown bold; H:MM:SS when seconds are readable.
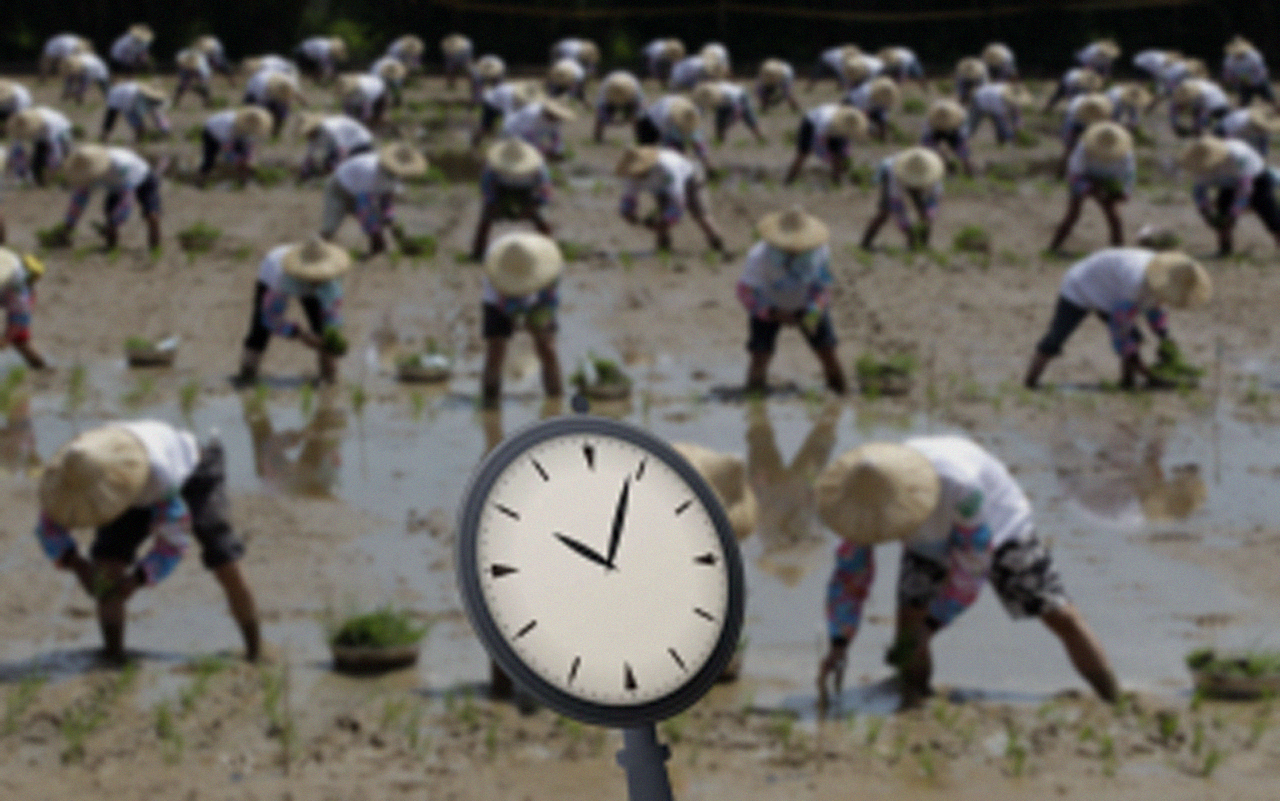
**10:04**
